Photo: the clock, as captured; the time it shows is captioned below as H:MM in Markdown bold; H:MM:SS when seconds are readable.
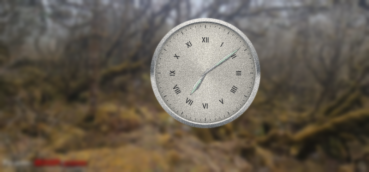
**7:09**
